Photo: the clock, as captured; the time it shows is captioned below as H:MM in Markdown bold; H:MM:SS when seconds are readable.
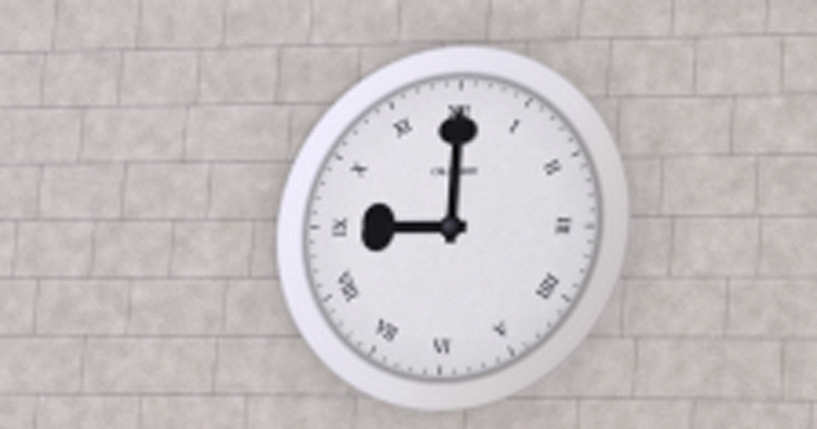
**9:00**
